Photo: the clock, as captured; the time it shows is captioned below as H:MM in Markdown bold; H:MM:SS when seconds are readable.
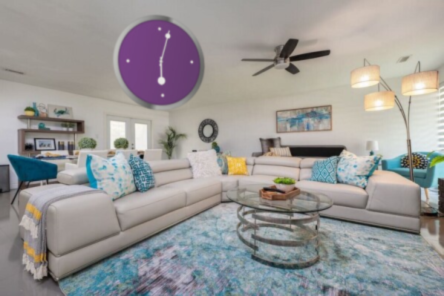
**6:03**
